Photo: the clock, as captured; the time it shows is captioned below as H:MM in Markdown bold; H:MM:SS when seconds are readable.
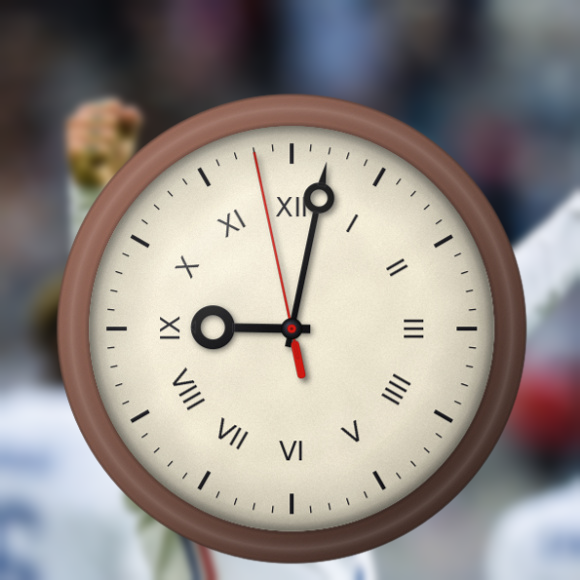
**9:01:58**
